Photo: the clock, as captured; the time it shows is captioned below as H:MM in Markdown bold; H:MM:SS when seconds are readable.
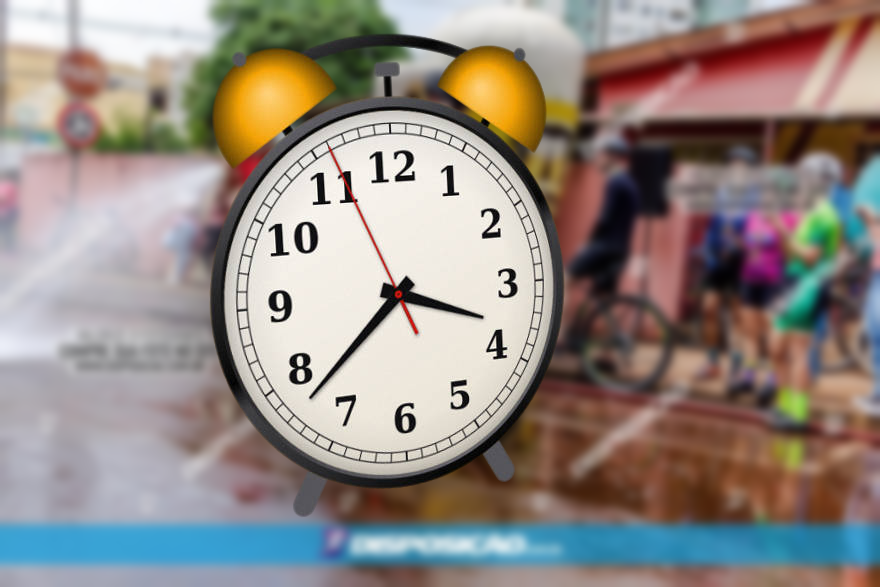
**3:37:56**
